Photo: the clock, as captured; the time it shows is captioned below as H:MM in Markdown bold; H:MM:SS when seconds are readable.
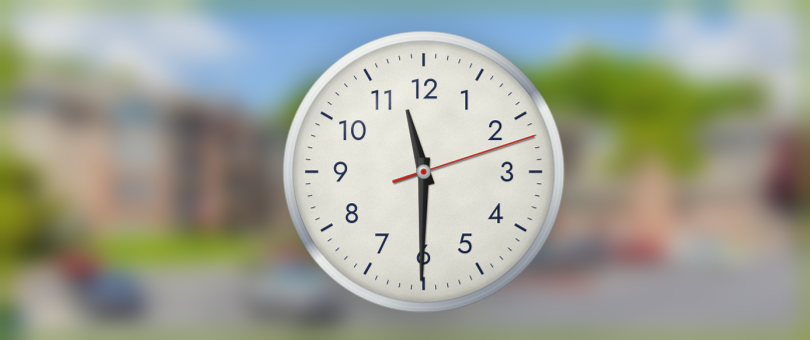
**11:30:12**
